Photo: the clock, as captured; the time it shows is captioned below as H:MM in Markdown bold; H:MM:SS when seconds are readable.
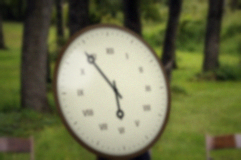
**5:54**
